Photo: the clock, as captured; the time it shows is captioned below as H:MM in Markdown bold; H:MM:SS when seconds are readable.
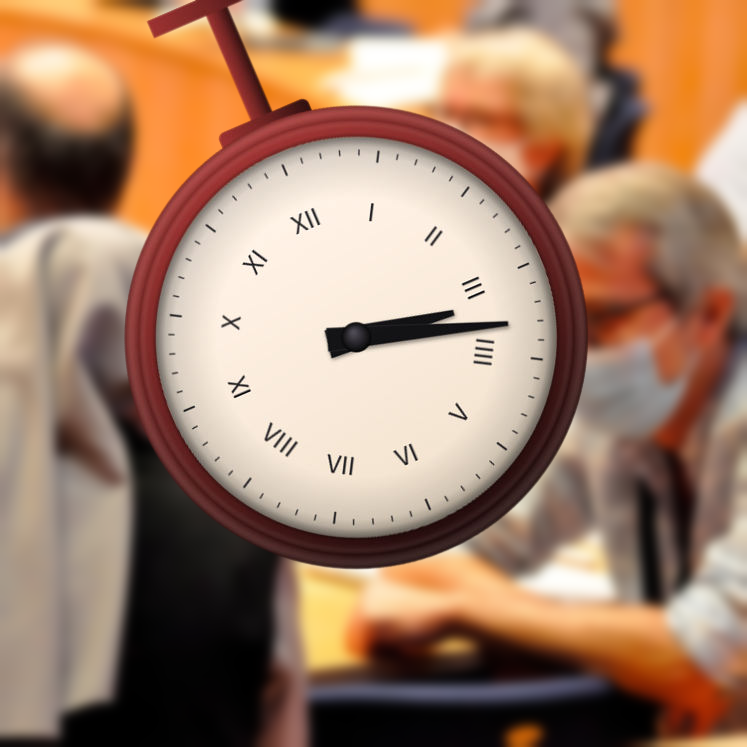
**3:18**
